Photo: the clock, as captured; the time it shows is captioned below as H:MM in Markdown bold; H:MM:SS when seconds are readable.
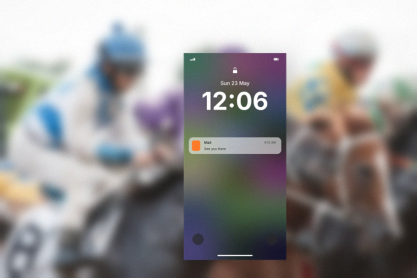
**12:06**
